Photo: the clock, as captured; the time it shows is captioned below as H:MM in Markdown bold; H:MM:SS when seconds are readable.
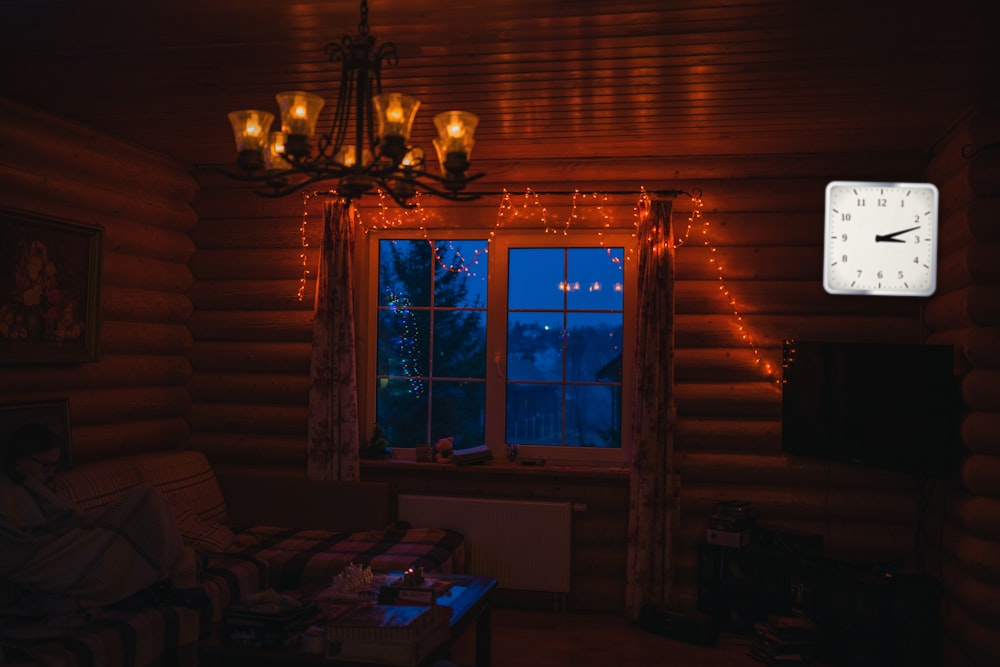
**3:12**
